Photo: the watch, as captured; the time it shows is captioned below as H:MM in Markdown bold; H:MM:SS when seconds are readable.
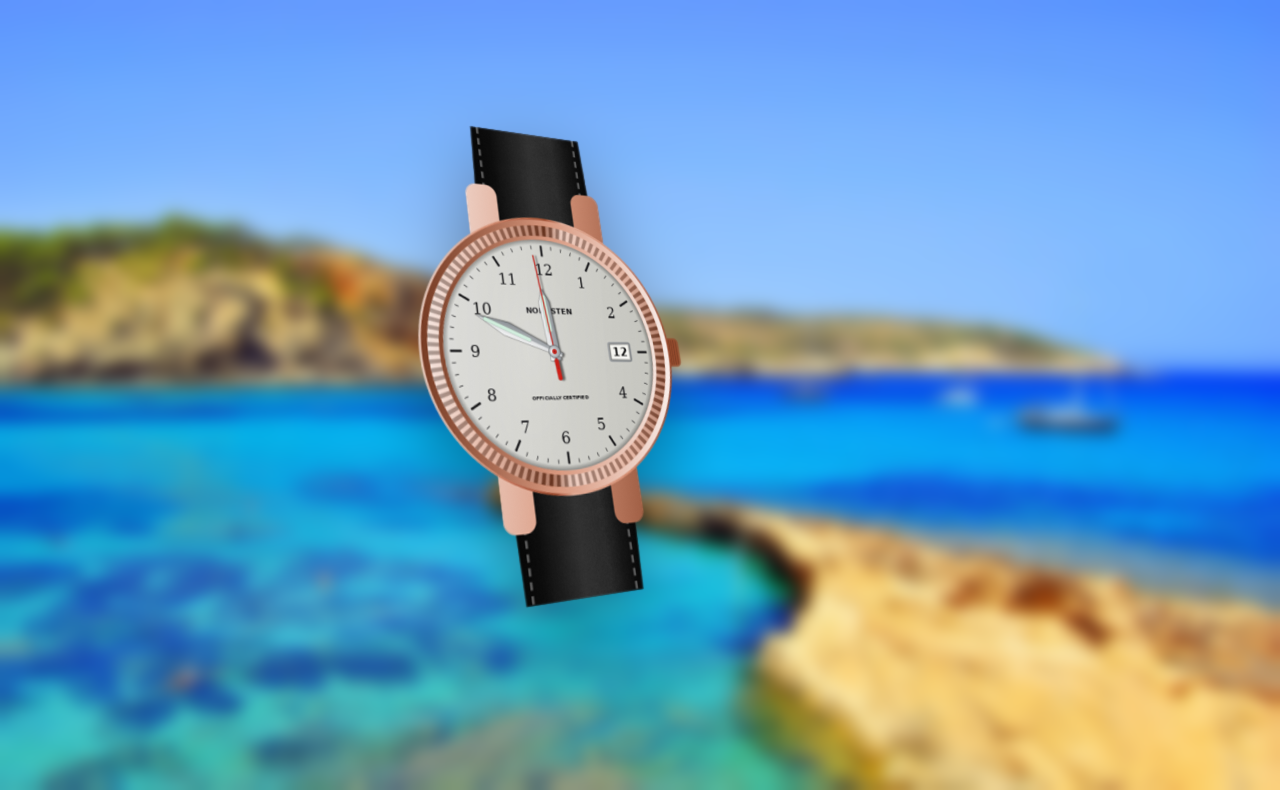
**11:48:59**
